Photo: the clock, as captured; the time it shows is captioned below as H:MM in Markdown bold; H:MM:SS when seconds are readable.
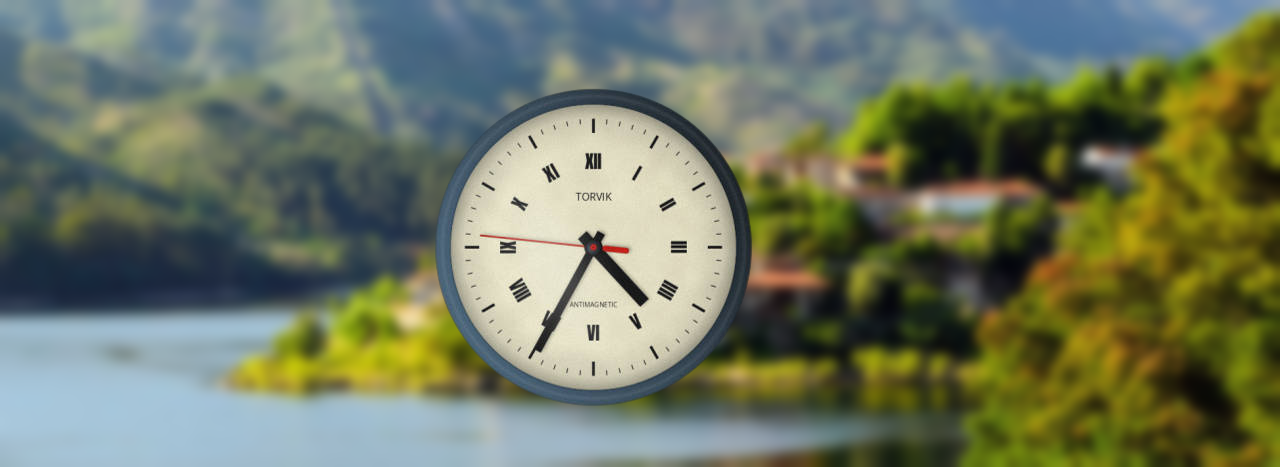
**4:34:46**
